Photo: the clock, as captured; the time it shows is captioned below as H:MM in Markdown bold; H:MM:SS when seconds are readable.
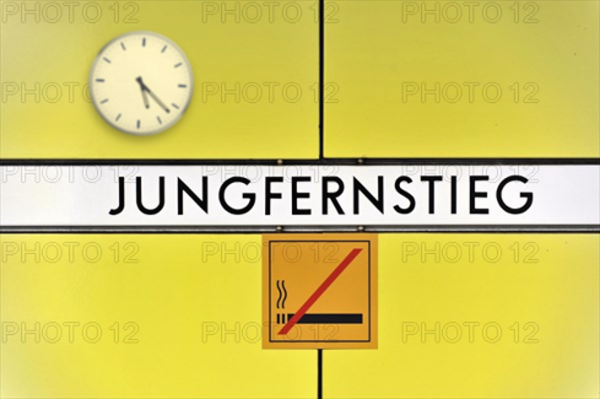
**5:22**
